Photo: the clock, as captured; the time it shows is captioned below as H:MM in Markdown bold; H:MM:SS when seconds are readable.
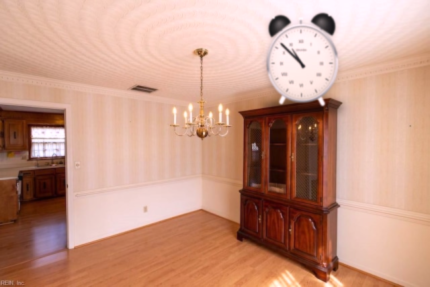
**10:52**
